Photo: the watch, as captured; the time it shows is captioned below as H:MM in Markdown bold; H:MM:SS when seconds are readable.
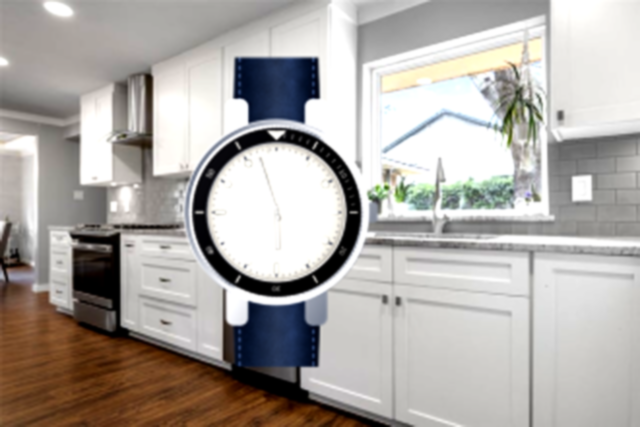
**5:57**
